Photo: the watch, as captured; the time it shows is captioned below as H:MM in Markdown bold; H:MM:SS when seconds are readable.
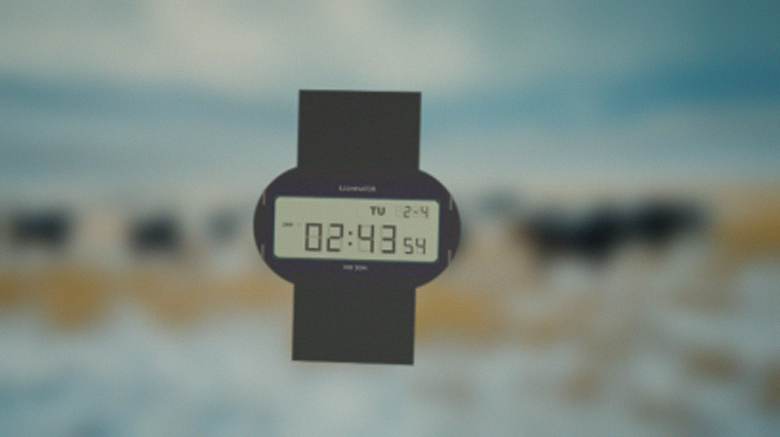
**2:43:54**
